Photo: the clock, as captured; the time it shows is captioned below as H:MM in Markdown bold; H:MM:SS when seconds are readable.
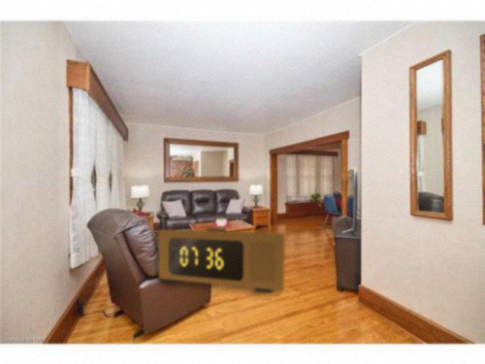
**7:36**
